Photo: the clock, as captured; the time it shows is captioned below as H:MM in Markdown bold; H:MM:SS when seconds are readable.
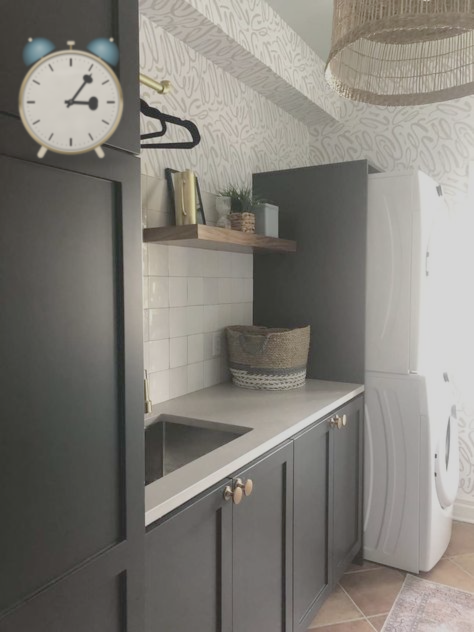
**3:06**
